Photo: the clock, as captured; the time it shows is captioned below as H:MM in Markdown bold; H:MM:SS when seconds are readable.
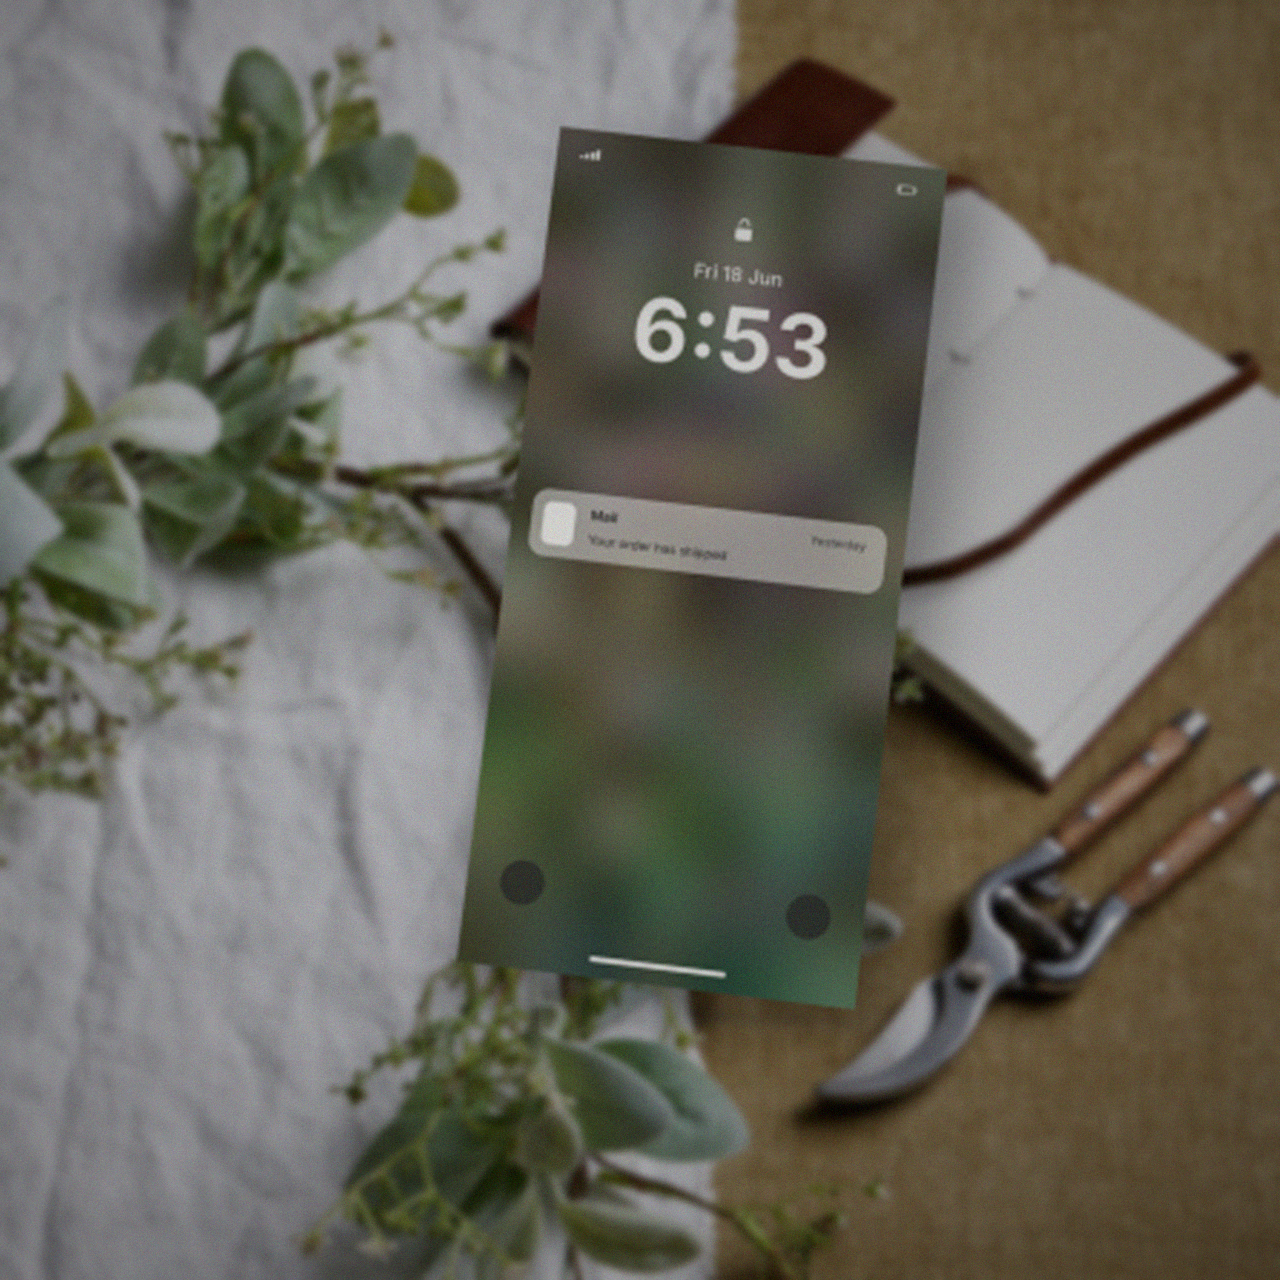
**6:53**
